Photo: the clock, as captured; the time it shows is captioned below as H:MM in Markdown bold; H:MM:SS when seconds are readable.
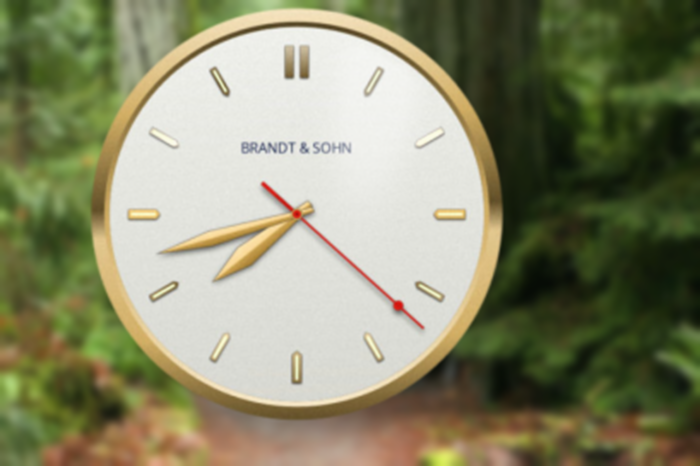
**7:42:22**
